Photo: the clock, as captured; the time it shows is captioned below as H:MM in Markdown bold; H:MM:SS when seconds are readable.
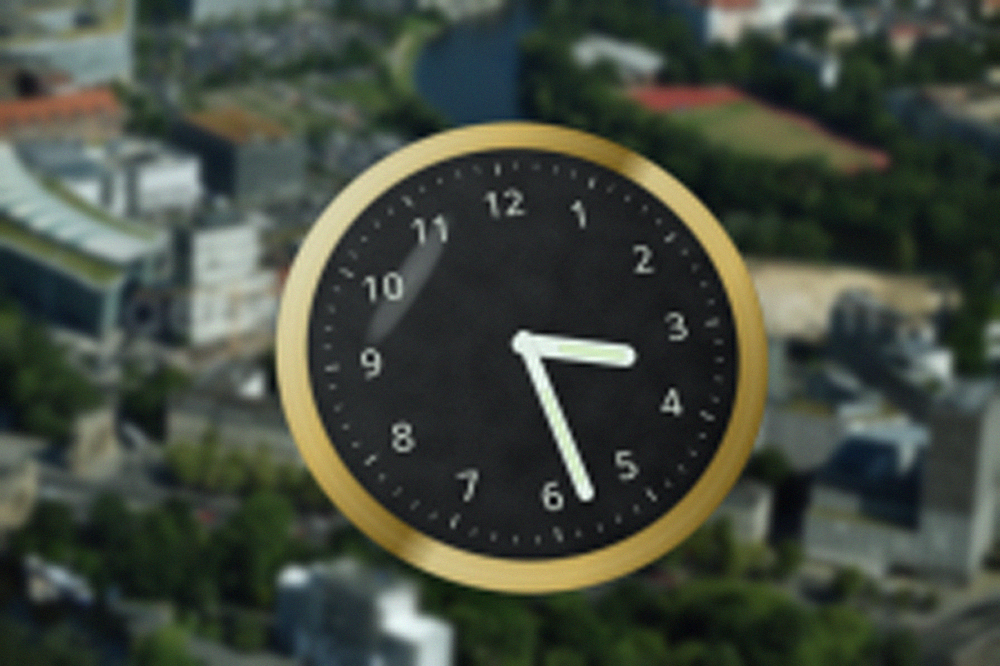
**3:28**
